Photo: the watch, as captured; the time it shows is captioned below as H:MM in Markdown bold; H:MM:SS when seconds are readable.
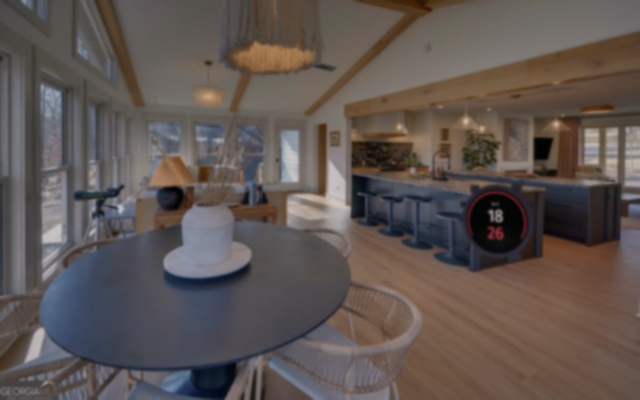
**18:26**
